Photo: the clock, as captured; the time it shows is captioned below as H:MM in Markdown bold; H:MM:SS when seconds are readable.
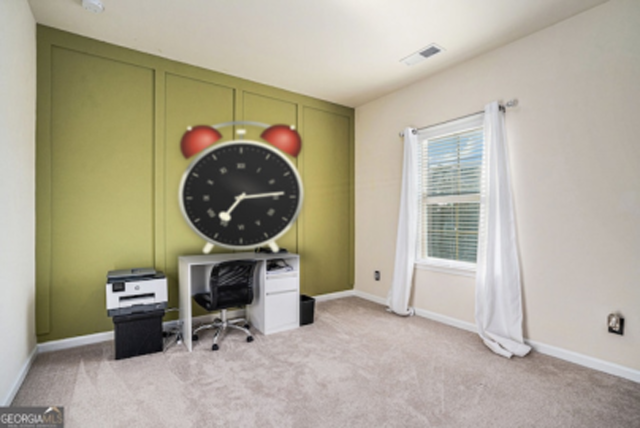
**7:14**
